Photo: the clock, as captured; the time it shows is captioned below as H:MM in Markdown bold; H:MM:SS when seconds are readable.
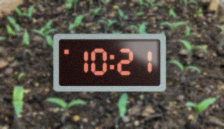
**10:21**
